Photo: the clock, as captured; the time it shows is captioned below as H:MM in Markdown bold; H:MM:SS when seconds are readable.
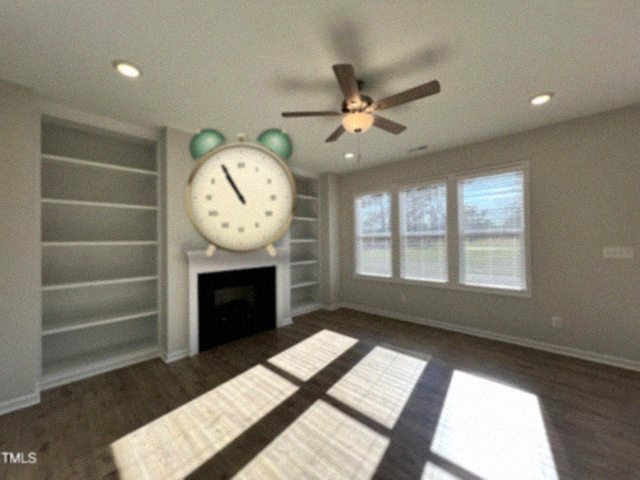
**10:55**
